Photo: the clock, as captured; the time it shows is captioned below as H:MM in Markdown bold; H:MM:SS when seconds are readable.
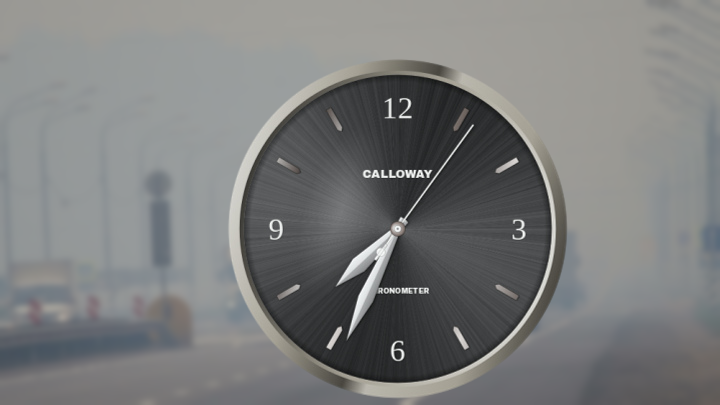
**7:34:06**
